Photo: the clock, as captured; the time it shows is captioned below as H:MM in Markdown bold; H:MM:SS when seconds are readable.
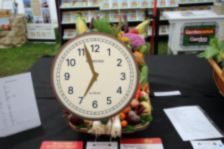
**6:57**
